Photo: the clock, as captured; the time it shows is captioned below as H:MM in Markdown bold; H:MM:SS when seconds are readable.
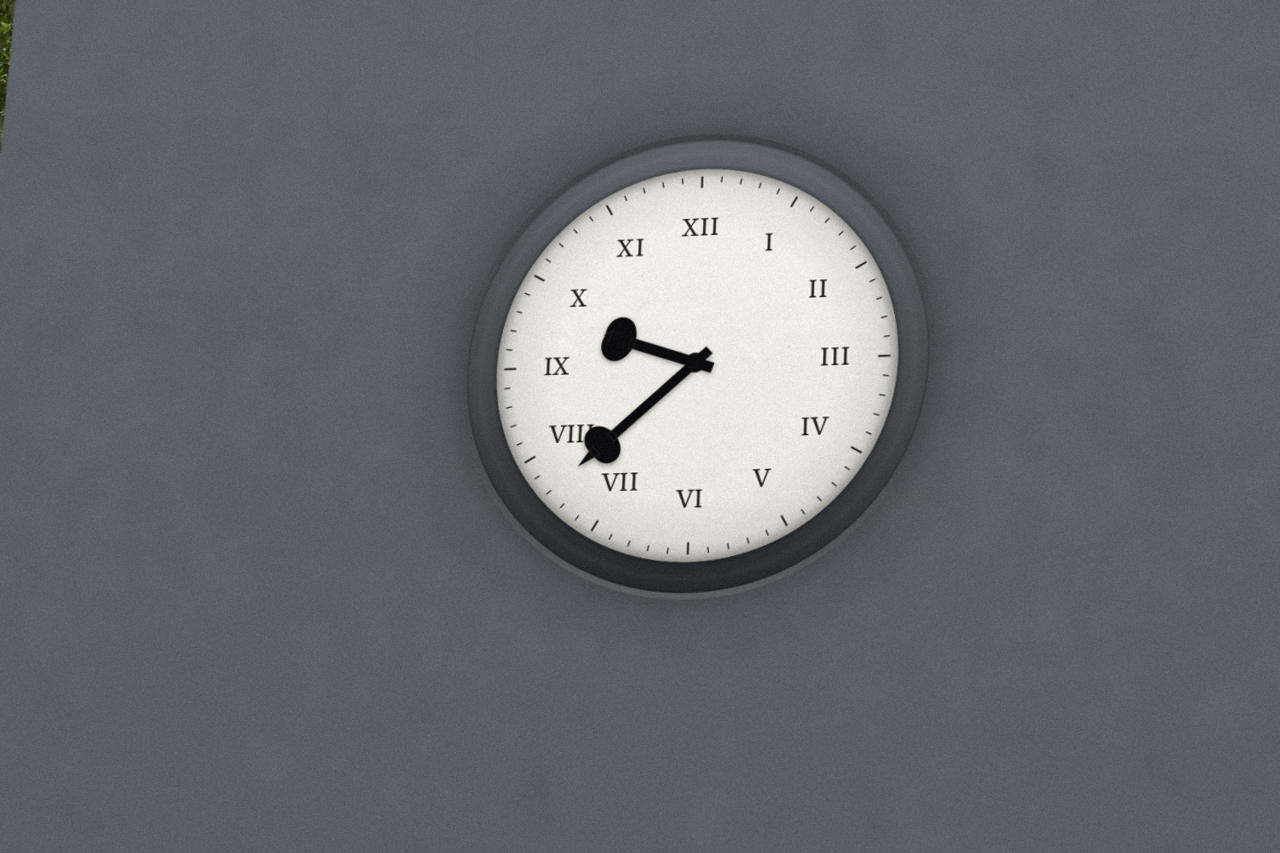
**9:38**
